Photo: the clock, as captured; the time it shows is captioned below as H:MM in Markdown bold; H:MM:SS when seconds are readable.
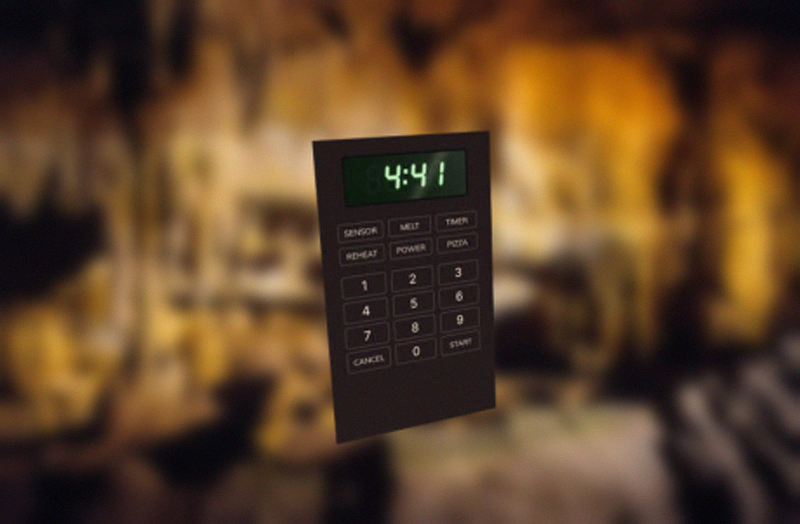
**4:41**
